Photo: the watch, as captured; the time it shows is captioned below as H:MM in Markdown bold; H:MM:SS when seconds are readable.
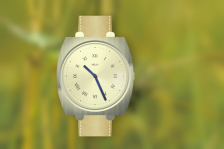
**10:26**
